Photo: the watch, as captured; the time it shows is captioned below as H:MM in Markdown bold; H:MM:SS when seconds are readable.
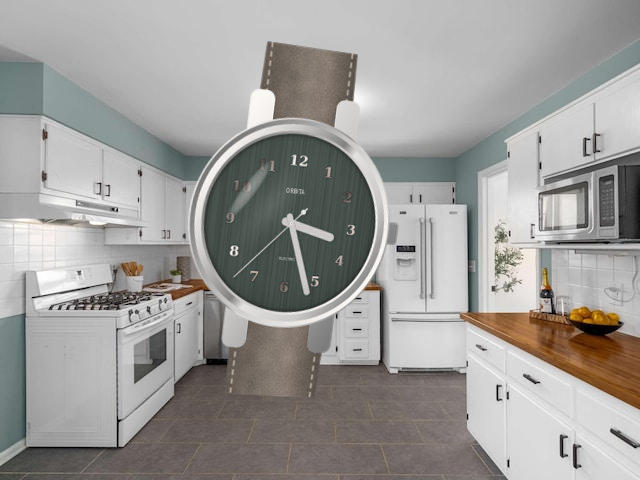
**3:26:37**
